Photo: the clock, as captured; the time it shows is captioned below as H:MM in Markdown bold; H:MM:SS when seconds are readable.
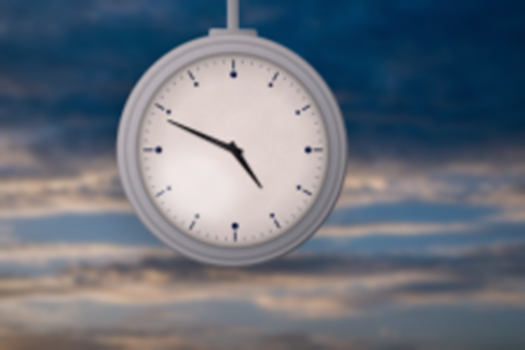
**4:49**
